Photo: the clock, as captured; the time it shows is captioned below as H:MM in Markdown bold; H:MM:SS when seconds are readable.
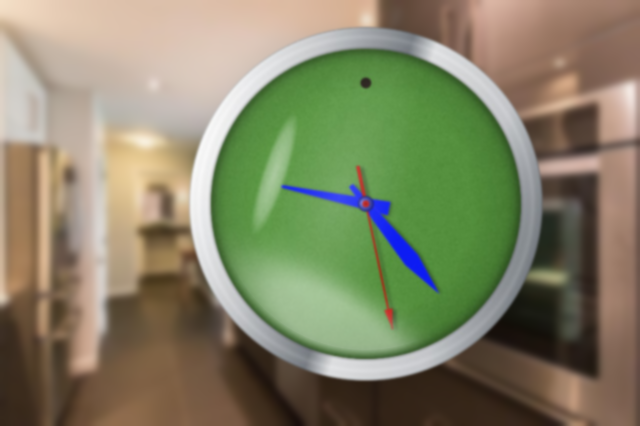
**9:23:28**
